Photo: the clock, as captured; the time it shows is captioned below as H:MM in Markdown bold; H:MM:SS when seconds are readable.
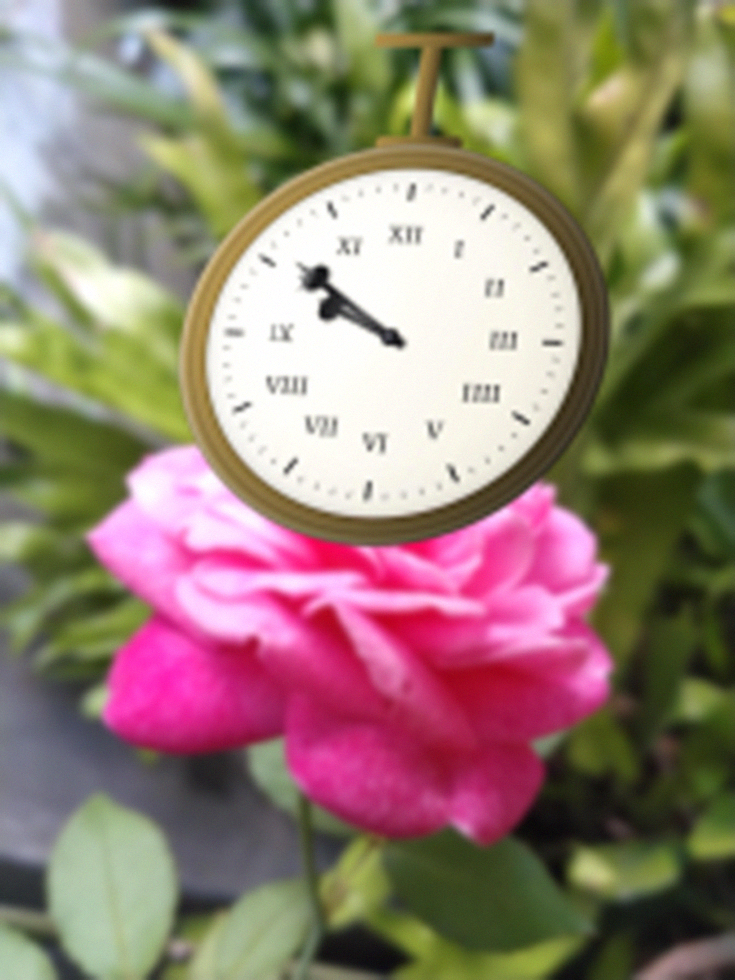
**9:51**
